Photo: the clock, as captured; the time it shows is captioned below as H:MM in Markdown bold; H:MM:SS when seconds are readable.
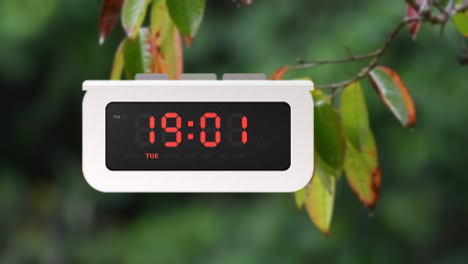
**19:01**
